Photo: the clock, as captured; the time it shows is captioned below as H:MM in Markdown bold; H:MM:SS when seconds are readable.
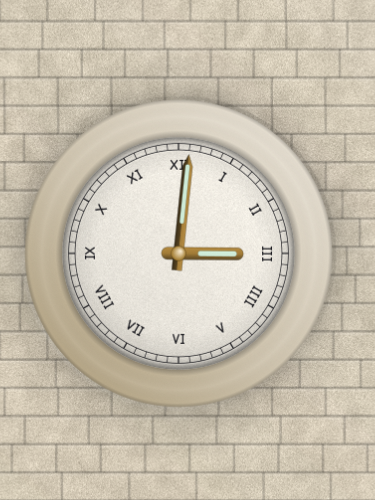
**3:01**
